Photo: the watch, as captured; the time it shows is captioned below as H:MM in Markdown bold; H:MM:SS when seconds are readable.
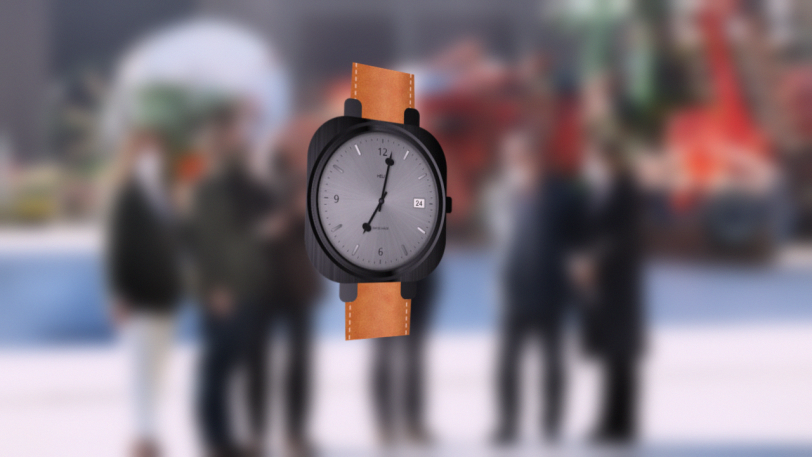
**7:02**
